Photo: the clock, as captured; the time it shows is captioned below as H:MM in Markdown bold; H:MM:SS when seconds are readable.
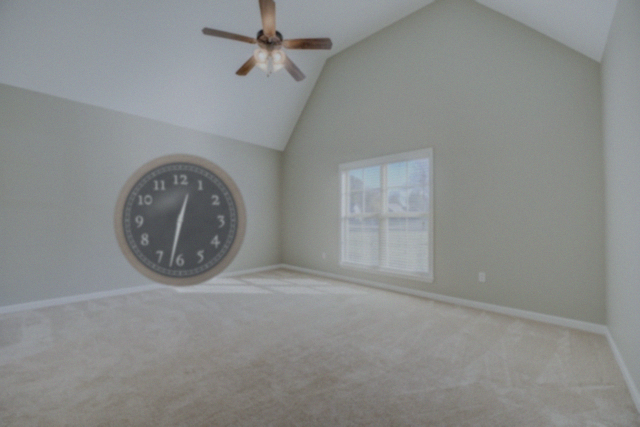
**12:32**
